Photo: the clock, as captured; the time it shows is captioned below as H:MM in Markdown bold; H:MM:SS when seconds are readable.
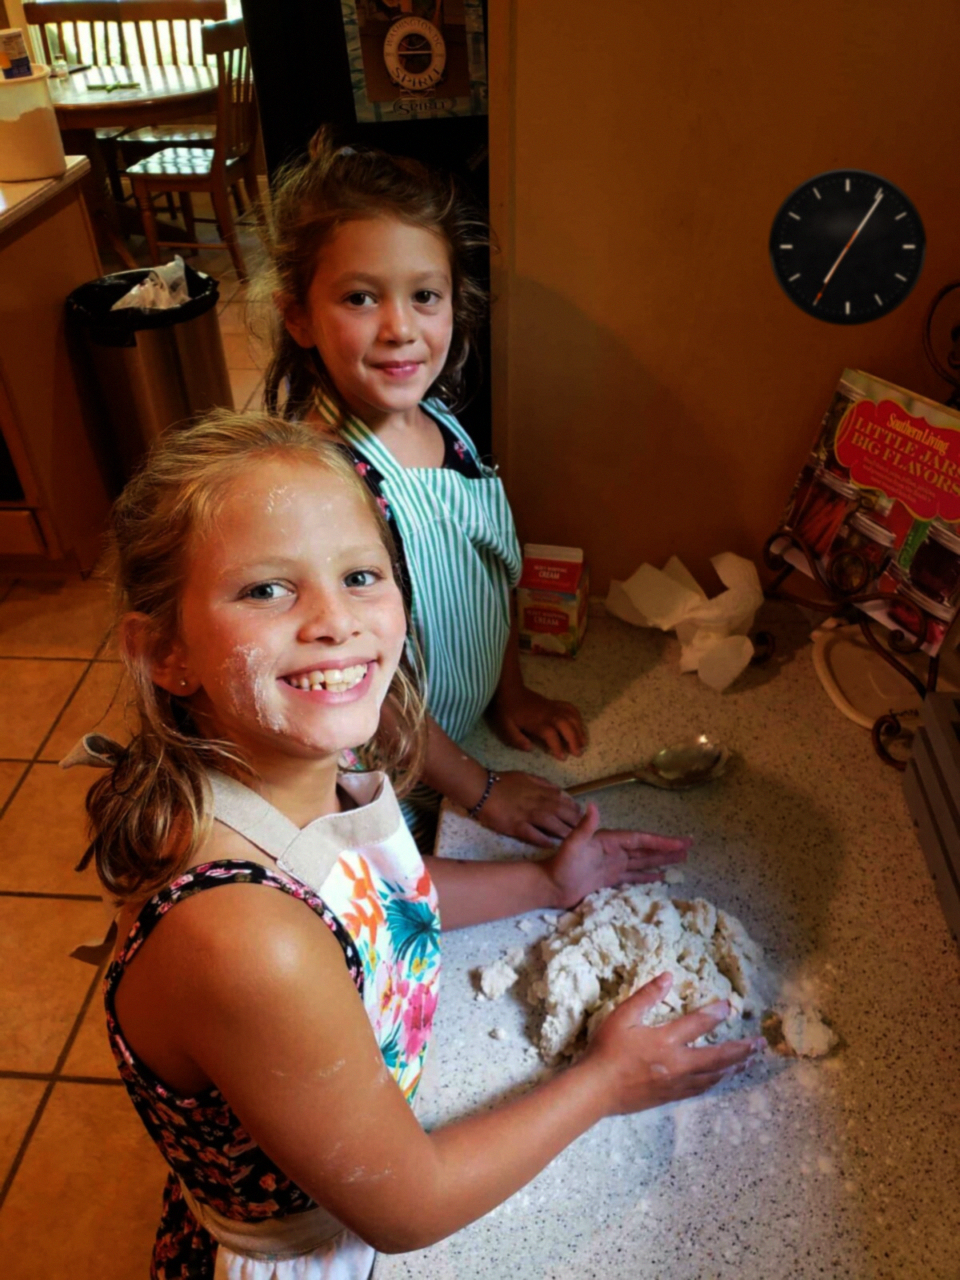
**7:05:35**
